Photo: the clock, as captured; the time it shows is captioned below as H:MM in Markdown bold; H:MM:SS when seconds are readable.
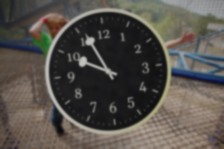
**9:56**
